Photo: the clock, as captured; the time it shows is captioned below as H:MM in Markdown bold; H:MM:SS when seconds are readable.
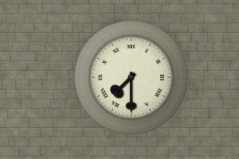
**7:30**
